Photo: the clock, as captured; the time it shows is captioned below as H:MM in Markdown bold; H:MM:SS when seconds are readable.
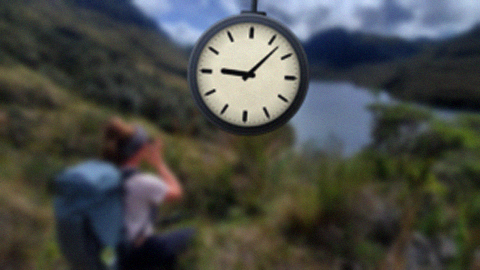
**9:07**
